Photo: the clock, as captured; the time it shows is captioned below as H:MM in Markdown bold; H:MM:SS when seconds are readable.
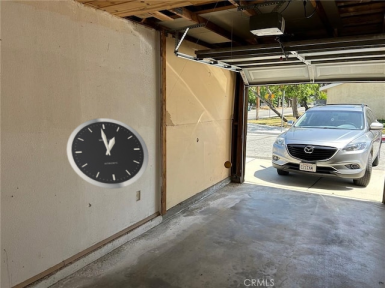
**12:59**
